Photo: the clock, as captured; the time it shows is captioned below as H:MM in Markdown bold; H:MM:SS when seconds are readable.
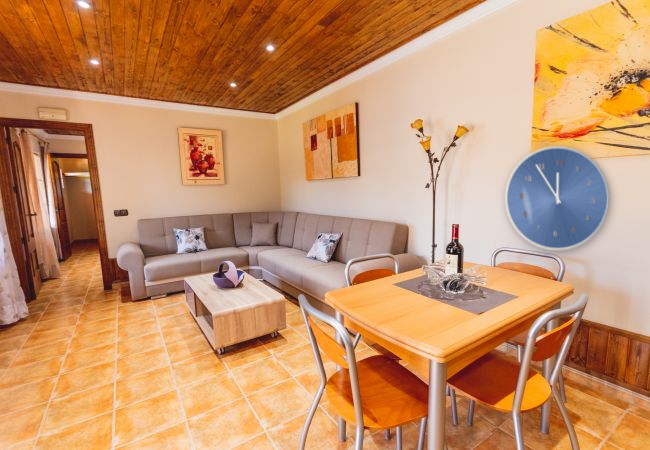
**11:54**
